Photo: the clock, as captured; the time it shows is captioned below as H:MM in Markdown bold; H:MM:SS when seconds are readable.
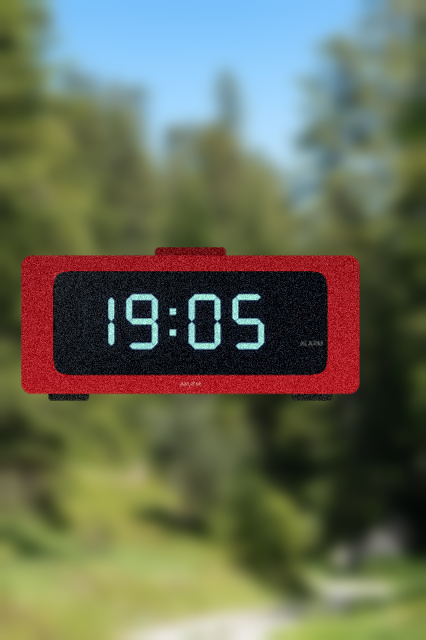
**19:05**
